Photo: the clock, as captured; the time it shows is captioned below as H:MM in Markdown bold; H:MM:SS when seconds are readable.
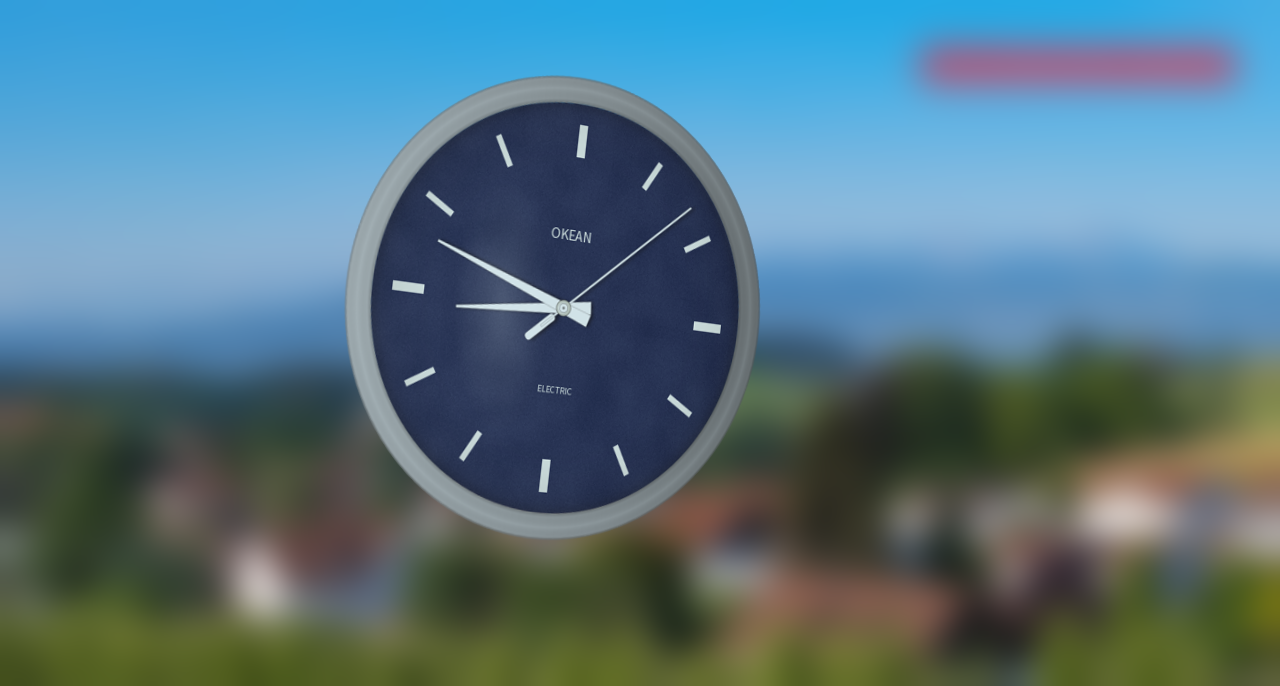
**8:48:08**
